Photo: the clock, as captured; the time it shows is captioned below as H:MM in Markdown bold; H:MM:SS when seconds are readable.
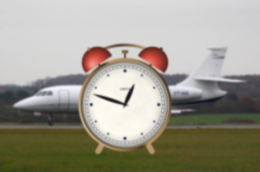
**12:48**
